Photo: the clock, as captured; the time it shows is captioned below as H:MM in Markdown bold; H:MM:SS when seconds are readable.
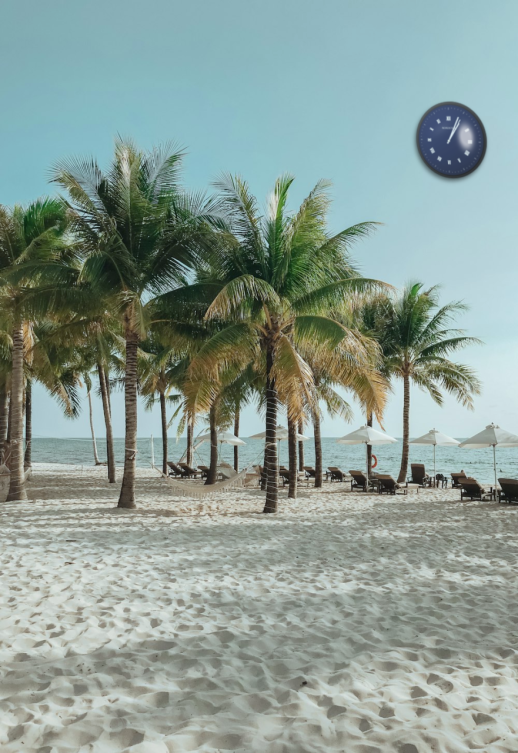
**1:04**
